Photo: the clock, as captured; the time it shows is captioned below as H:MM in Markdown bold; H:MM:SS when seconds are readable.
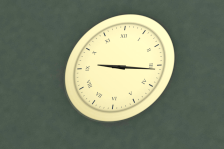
**9:16**
